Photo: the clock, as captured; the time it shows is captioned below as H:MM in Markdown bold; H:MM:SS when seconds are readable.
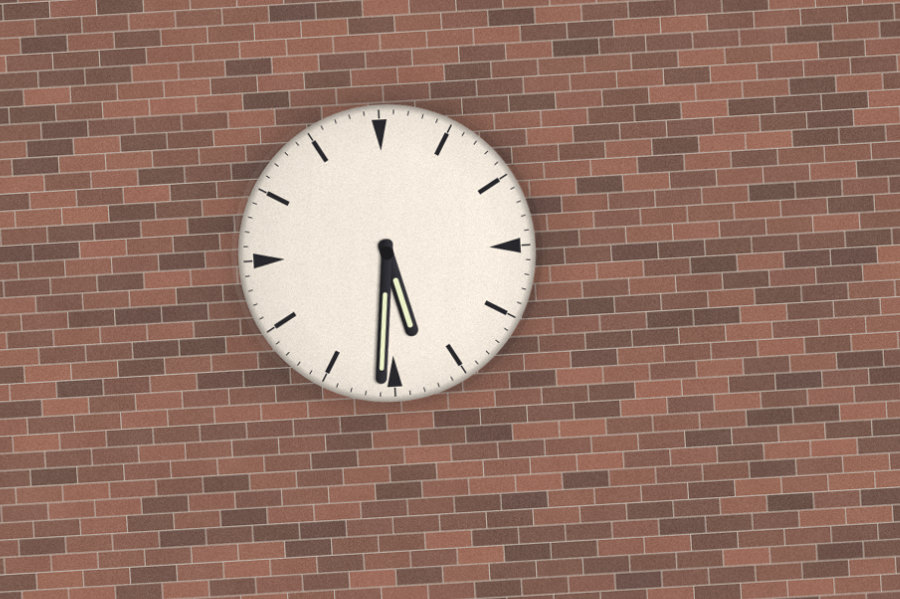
**5:31**
